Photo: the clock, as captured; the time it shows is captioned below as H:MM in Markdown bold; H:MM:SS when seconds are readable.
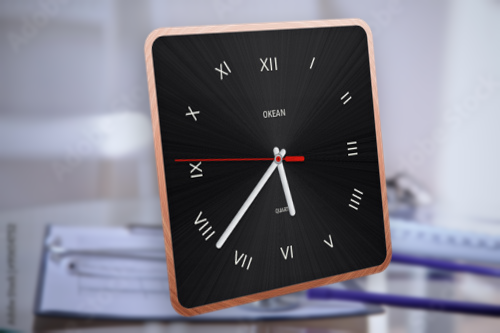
**5:37:46**
